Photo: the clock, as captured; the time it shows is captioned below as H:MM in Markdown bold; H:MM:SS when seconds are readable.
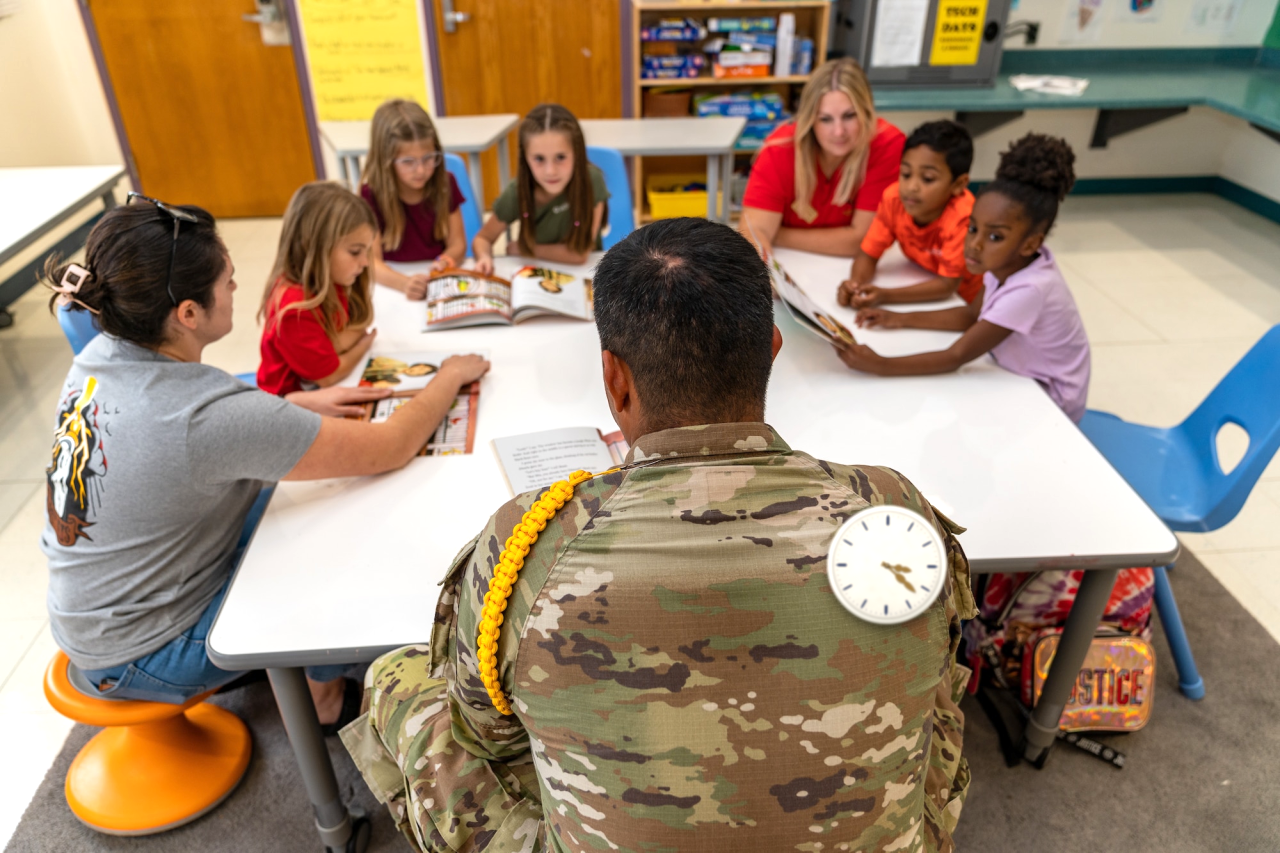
**3:22**
